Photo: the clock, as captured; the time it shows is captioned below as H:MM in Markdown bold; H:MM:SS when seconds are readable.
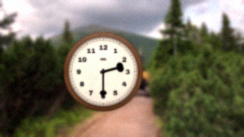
**2:30**
